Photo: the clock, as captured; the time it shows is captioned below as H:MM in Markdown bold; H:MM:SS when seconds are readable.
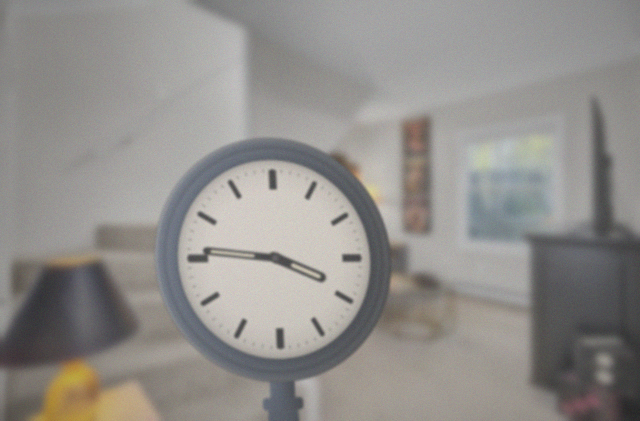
**3:46**
